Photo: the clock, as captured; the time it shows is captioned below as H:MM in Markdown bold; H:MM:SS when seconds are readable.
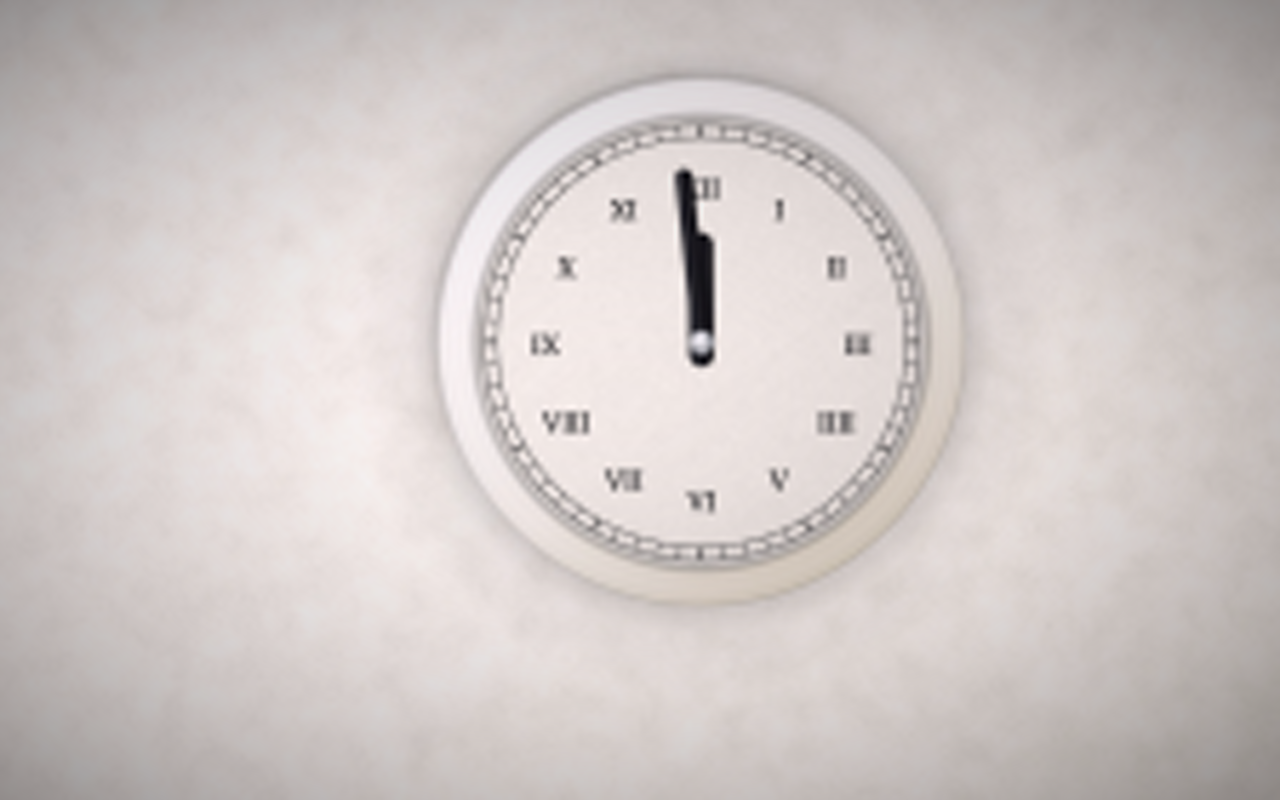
**11:59**
